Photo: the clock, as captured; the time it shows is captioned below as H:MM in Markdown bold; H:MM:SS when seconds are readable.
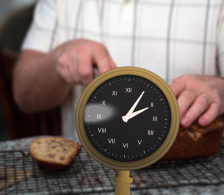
**2:05**
